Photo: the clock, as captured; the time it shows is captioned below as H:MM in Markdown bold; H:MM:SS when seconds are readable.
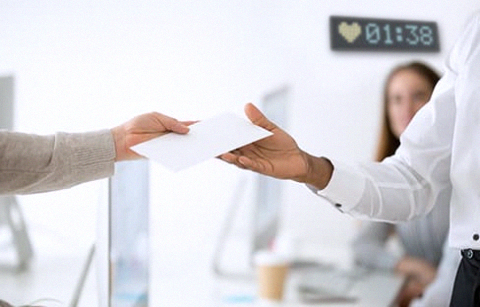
**1:38**
